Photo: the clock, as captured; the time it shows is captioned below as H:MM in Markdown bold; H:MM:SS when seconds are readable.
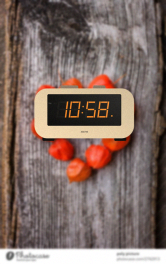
**10:58**
